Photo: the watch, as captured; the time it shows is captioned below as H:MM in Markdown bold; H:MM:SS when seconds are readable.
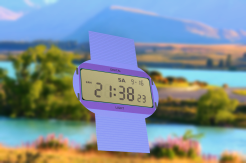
**21:38:23**
